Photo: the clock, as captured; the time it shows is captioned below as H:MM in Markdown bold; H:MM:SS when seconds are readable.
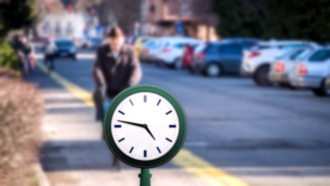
**4:47**
